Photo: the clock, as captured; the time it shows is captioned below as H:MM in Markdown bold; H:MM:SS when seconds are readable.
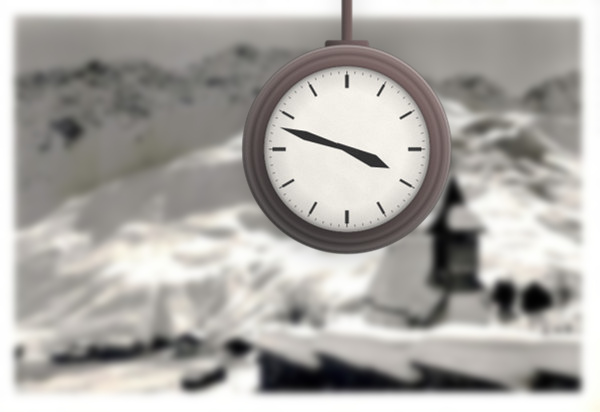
**3:48**
